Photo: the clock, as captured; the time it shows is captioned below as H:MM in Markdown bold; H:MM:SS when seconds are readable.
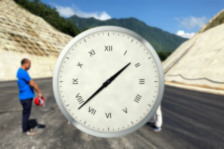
**1:38**
